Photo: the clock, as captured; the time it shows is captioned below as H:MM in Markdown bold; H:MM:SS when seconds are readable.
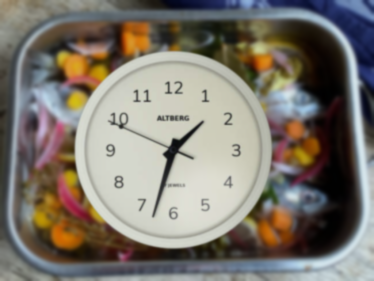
**1:32:49**
